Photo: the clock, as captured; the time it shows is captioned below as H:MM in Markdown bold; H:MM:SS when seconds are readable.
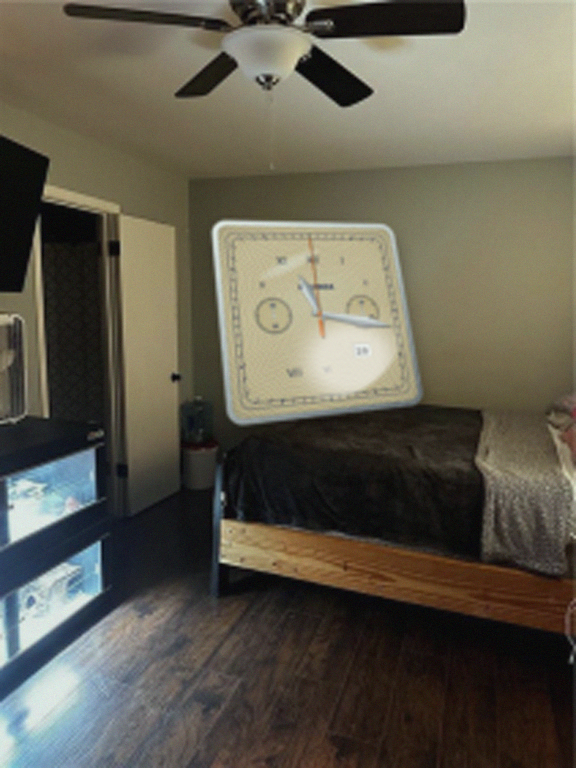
**11:17**
